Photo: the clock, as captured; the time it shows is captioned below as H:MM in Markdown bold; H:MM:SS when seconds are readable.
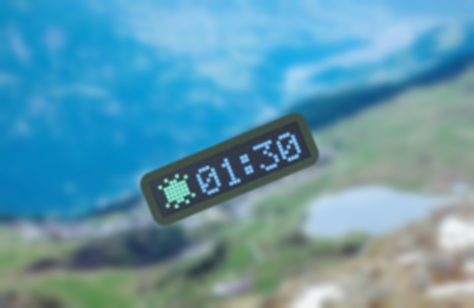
**1:30**
